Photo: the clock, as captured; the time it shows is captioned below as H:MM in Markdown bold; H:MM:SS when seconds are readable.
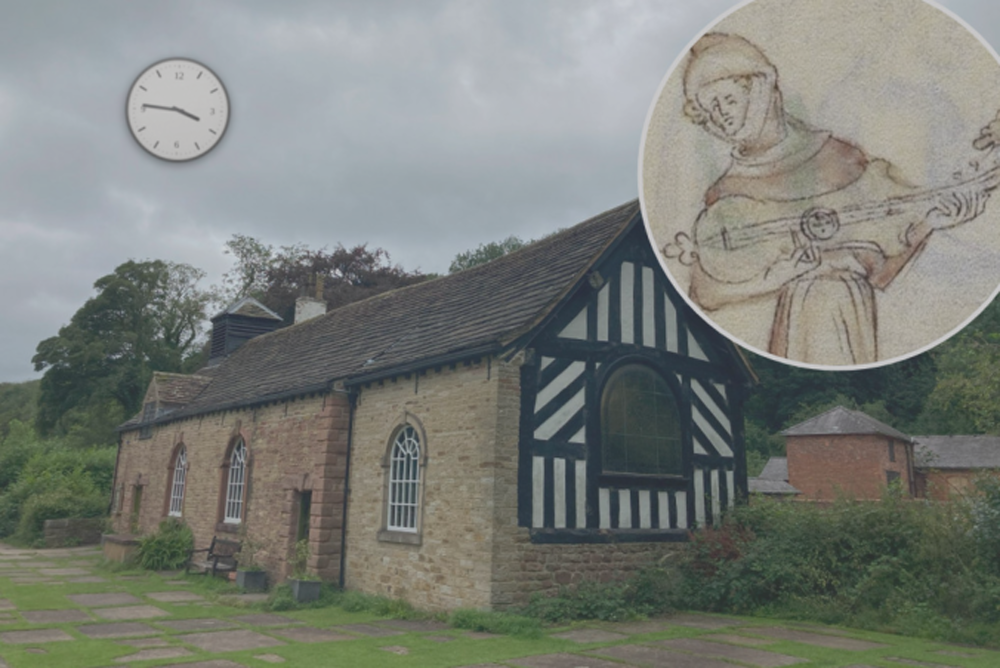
**3:46**
